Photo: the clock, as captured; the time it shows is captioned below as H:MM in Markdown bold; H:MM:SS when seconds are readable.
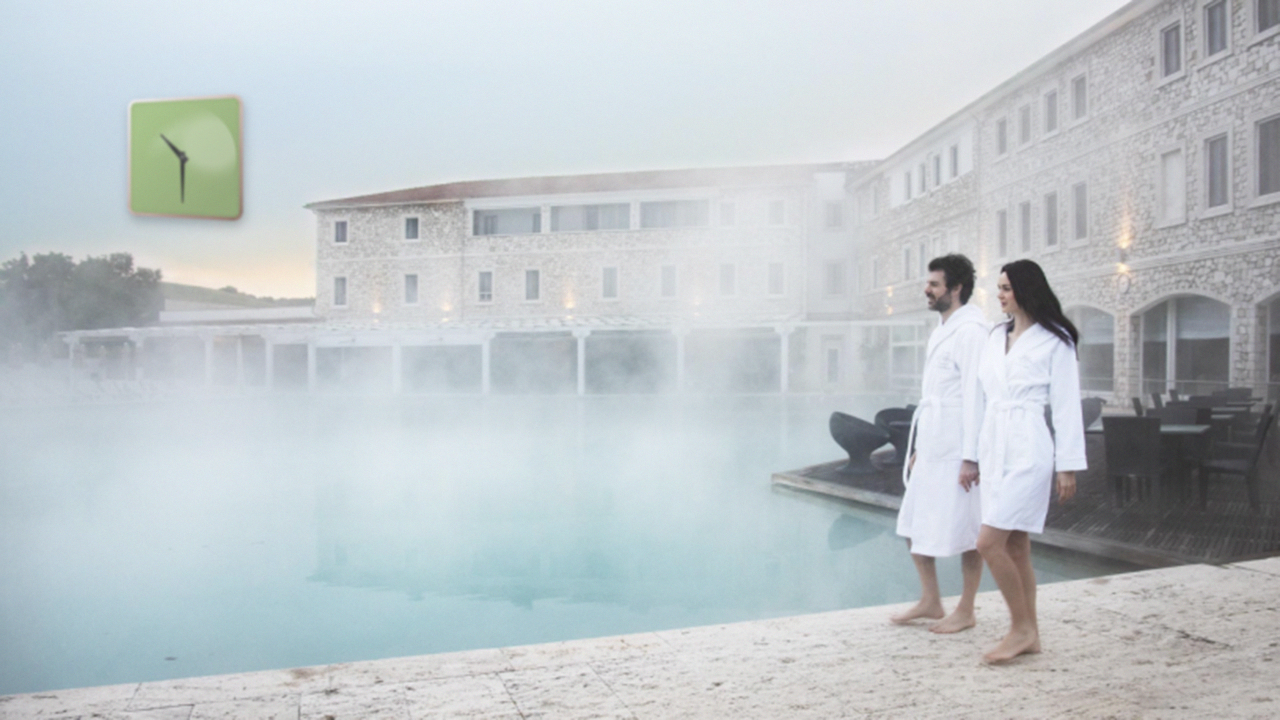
**10:30**
